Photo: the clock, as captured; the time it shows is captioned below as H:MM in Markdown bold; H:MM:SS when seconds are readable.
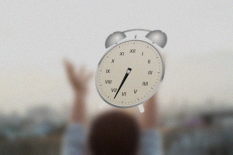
**6:33**
